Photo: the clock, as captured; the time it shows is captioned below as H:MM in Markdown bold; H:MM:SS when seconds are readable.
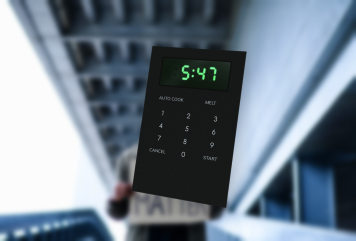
**5:47**
